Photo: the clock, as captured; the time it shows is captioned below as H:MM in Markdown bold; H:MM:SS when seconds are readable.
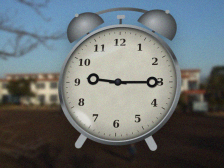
**9:15**
